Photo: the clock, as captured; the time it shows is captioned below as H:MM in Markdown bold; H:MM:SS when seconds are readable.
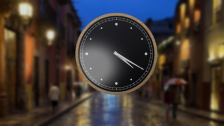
**4:20**
